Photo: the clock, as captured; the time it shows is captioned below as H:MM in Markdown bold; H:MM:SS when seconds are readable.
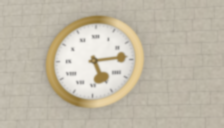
**5:14**
